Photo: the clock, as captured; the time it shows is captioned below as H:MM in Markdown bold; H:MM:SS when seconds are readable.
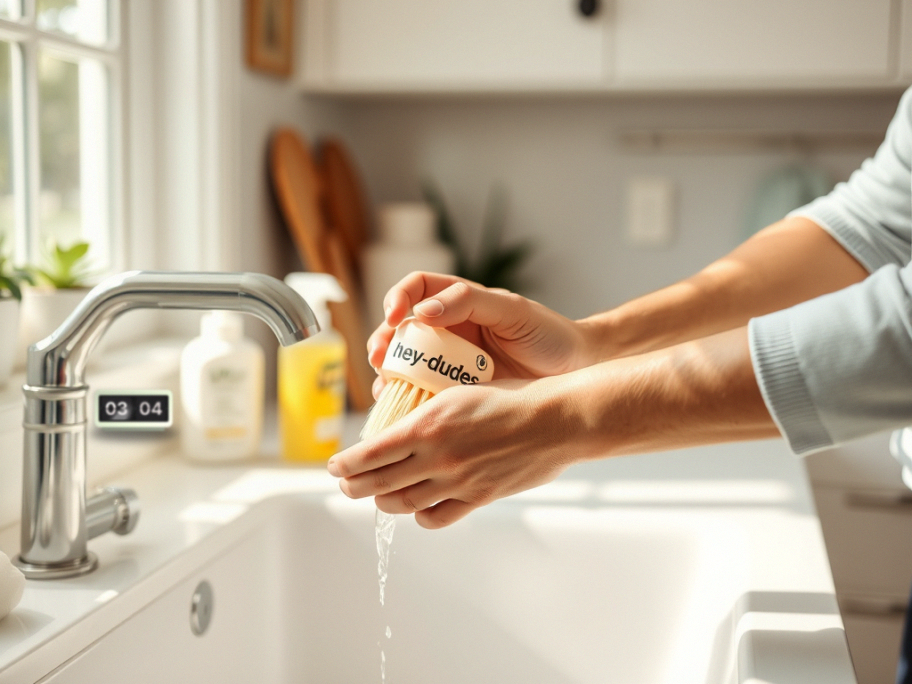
**3:04**
